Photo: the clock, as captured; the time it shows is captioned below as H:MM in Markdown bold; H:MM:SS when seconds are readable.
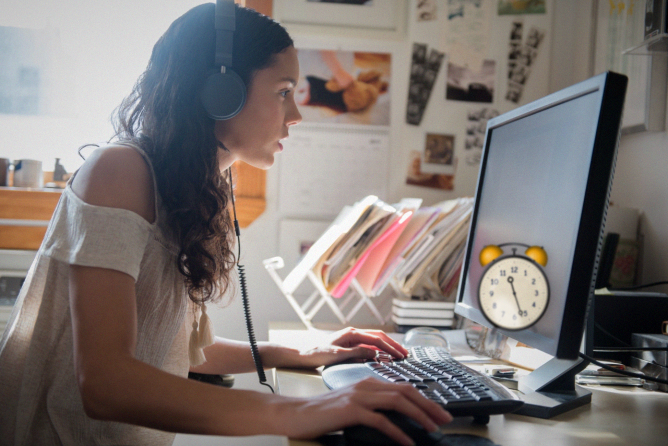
**11:27**
